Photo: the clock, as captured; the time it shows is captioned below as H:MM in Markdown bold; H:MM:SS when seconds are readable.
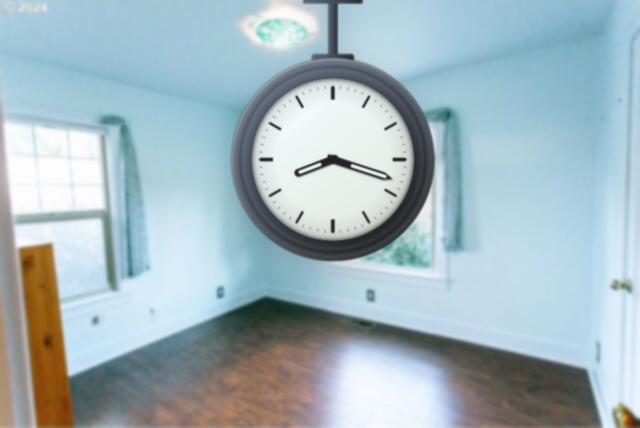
**8:18**
